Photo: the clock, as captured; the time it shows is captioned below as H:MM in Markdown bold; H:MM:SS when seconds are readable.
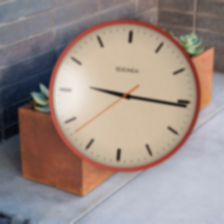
**9:15:38**
